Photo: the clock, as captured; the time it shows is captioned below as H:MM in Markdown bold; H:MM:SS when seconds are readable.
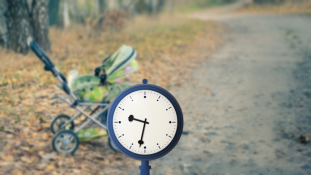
**9:32**
